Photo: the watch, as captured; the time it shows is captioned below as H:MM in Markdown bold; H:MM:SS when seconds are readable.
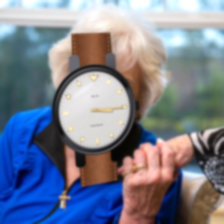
**3:15**
